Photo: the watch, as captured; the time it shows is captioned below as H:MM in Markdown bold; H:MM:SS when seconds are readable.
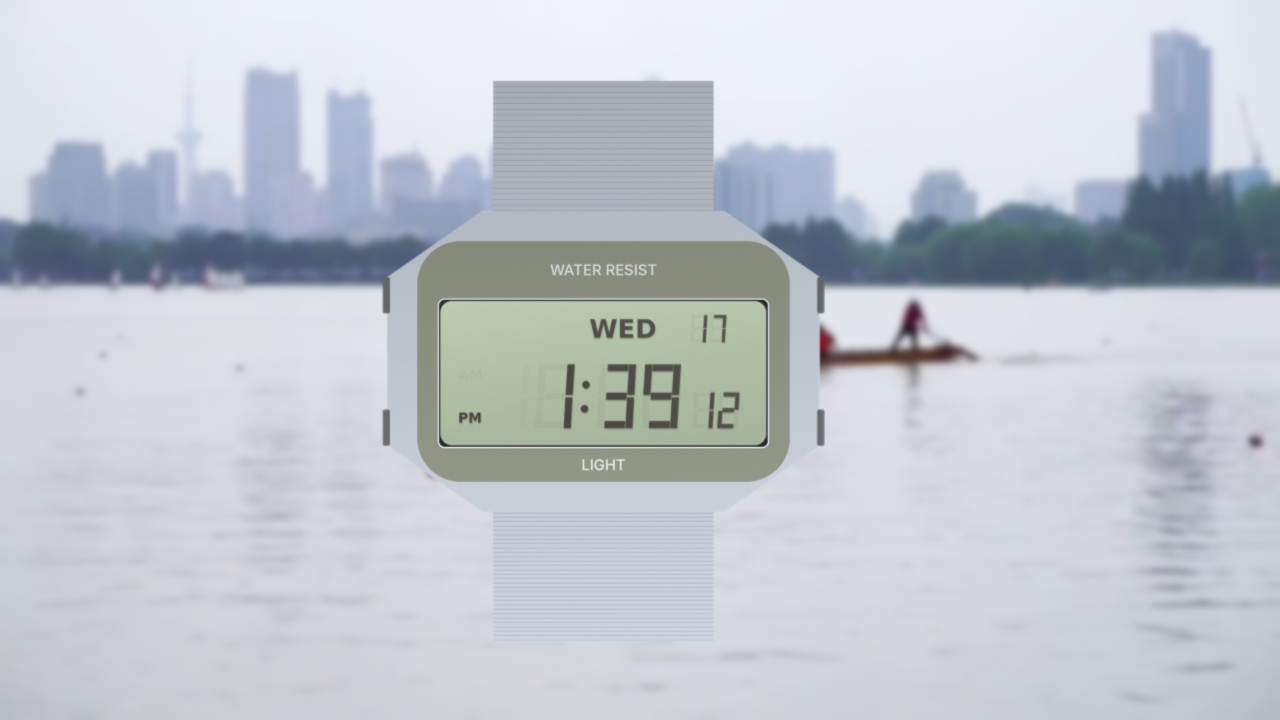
**1:39:12**
